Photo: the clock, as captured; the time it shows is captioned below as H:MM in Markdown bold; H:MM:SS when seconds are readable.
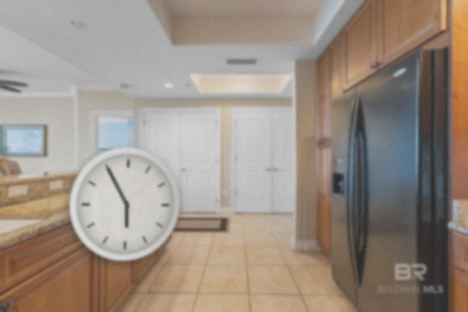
**5:55**
